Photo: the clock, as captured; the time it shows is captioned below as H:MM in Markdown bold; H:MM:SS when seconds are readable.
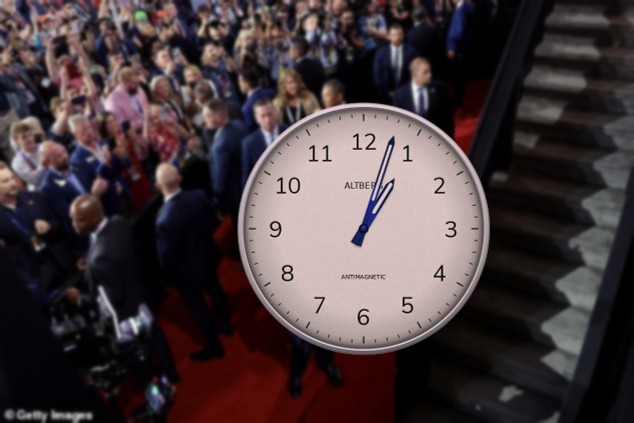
**1:03**
